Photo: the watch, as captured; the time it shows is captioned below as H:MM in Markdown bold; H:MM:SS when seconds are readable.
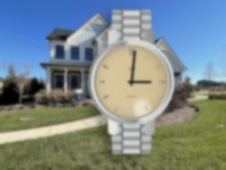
**3:01**
